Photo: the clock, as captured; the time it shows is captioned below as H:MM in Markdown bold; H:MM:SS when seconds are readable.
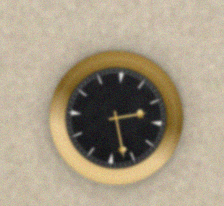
**2:27**
